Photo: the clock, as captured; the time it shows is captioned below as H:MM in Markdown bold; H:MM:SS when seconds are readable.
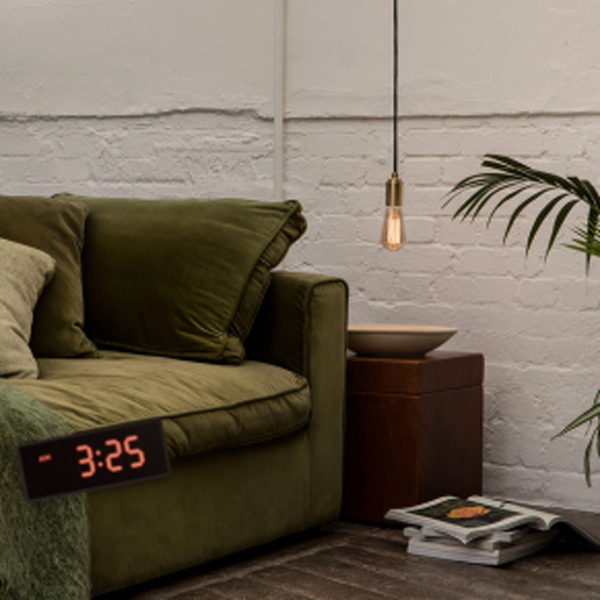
**3:25**
